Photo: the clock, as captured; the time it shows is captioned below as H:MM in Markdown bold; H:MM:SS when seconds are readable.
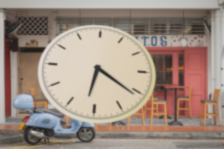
**6:21**
